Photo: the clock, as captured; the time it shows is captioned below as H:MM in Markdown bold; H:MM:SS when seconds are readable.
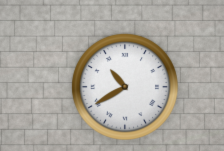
**10:40**
